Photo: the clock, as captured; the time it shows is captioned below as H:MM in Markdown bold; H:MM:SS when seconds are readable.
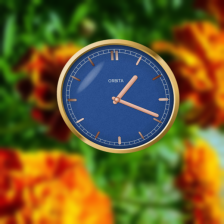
**1:19**
